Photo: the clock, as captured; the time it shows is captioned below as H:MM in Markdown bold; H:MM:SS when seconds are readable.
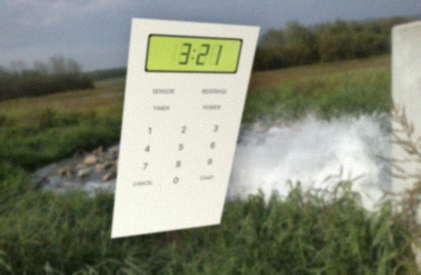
**3:21**
